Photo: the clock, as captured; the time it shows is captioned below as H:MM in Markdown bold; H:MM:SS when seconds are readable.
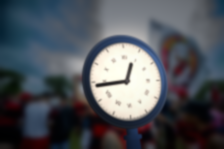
**12:44**
